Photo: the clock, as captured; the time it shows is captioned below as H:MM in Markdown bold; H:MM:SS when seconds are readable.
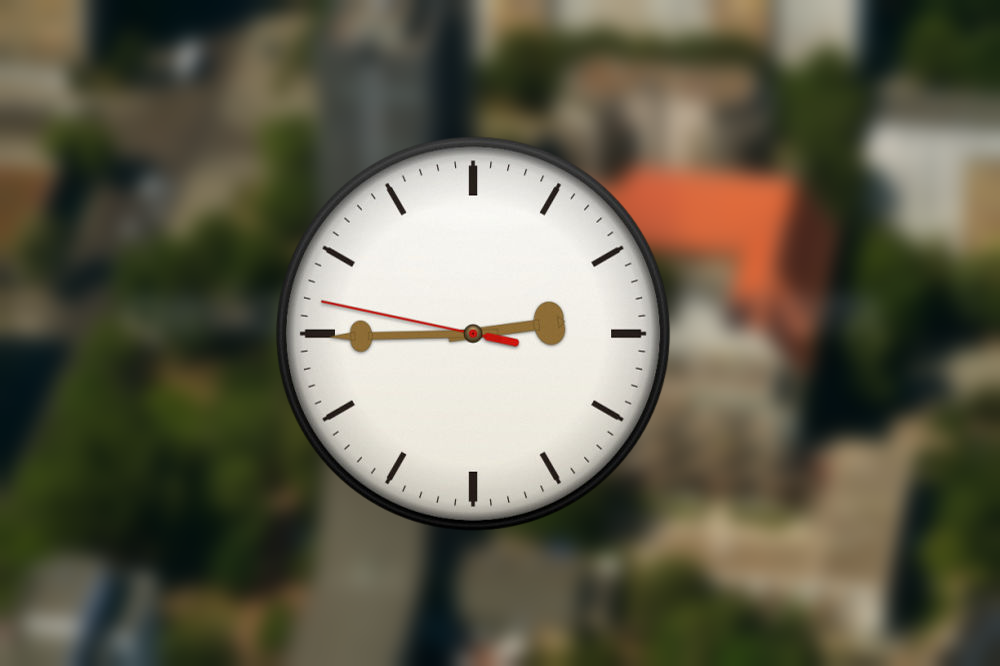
**2:44:47**
